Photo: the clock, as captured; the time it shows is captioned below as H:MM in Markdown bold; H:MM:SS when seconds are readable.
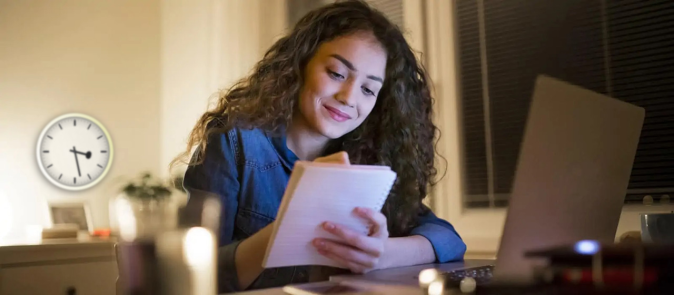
**3:28**
